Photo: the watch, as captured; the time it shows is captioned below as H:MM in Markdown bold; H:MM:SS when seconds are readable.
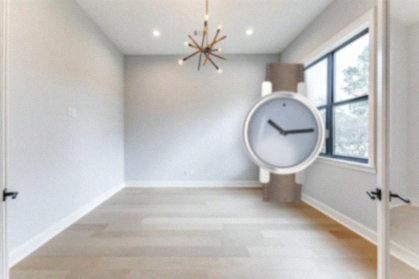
**10:14**
